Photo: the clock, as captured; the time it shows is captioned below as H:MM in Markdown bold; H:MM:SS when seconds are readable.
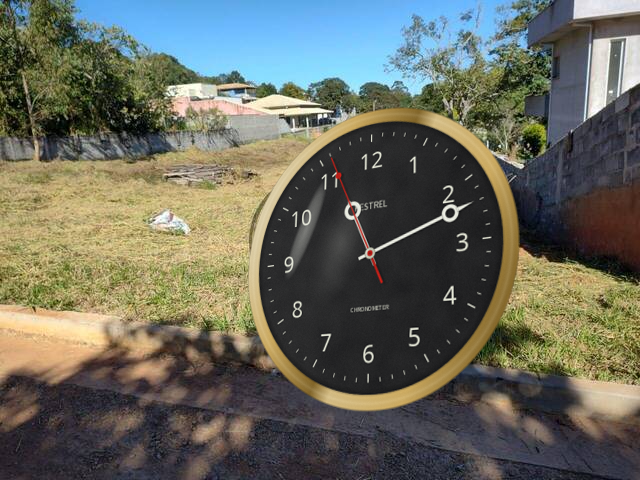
**11:11:56**
